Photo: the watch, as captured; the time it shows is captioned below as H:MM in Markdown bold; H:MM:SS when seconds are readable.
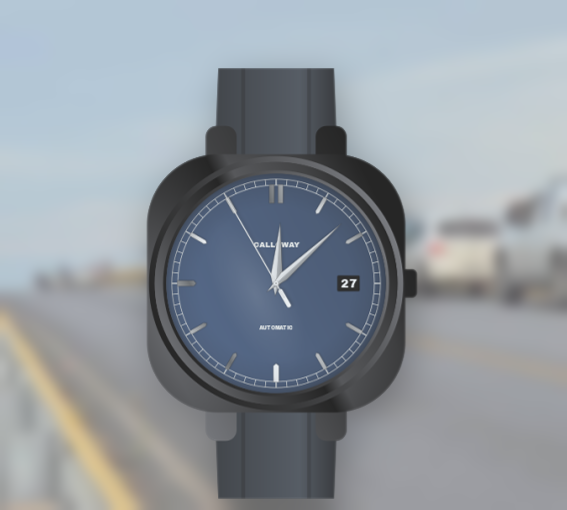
**12:07:55**
